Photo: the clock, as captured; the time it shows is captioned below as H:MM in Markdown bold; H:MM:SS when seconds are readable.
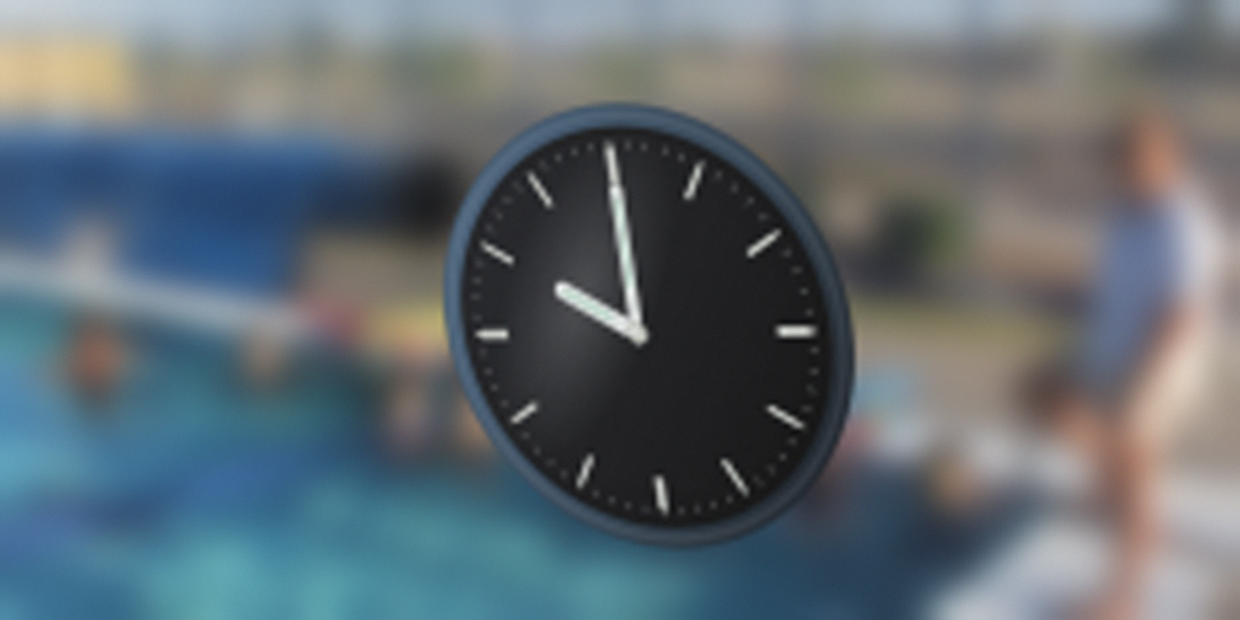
**10:00**
